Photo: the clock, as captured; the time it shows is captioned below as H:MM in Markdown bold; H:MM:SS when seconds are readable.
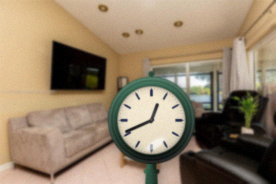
**12:41**
